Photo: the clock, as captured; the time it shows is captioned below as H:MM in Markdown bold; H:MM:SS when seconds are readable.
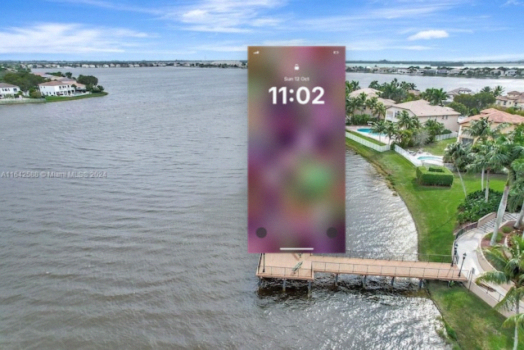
**11:02**
